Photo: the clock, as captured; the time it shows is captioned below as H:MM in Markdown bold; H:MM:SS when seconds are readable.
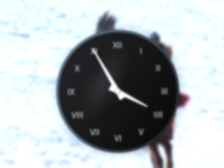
**3:55**
